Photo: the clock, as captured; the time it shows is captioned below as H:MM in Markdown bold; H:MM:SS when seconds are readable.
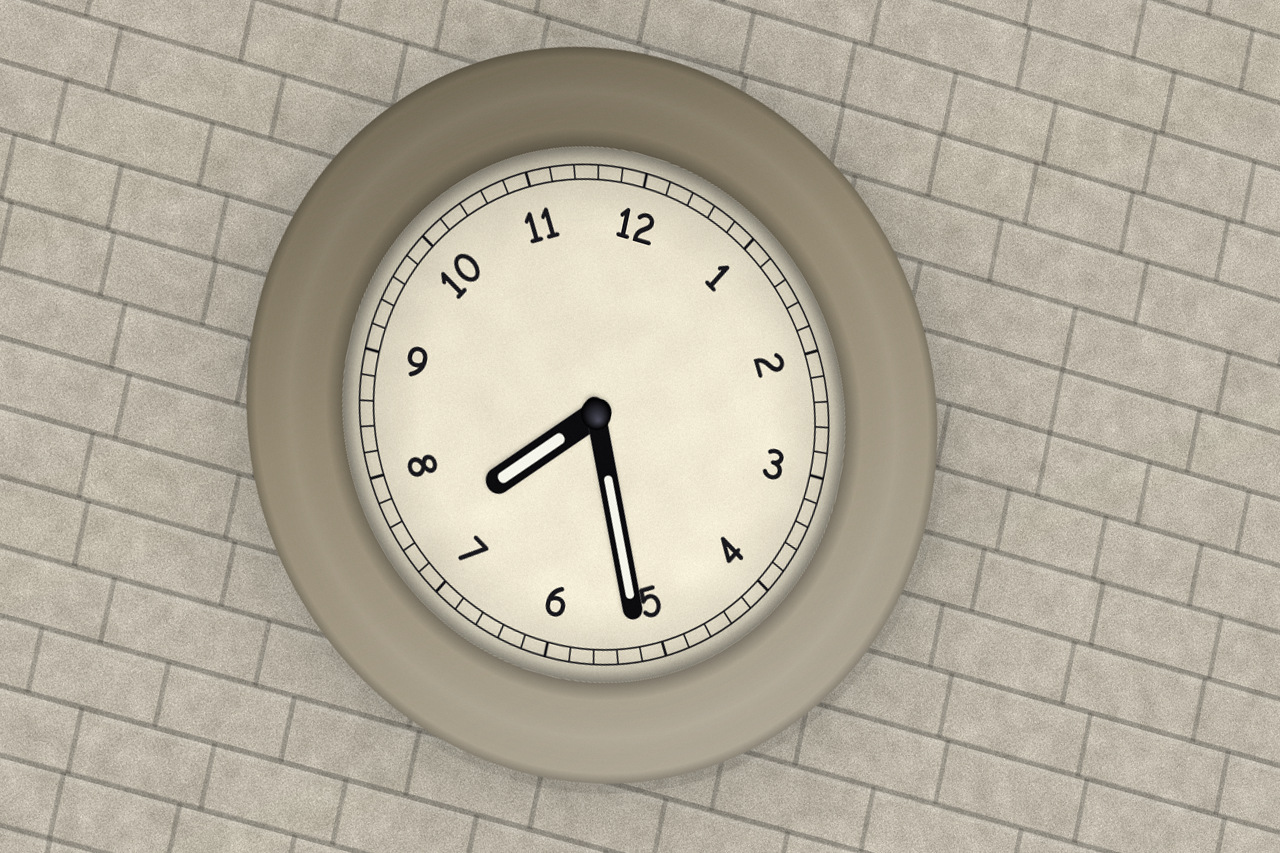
**7:26**
